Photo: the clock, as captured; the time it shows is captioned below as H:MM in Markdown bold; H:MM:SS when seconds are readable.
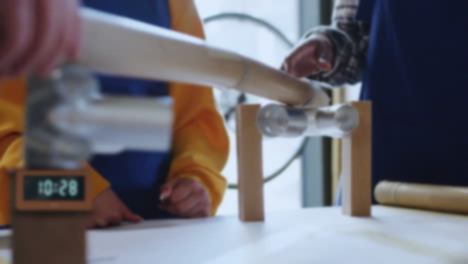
**10:28**
